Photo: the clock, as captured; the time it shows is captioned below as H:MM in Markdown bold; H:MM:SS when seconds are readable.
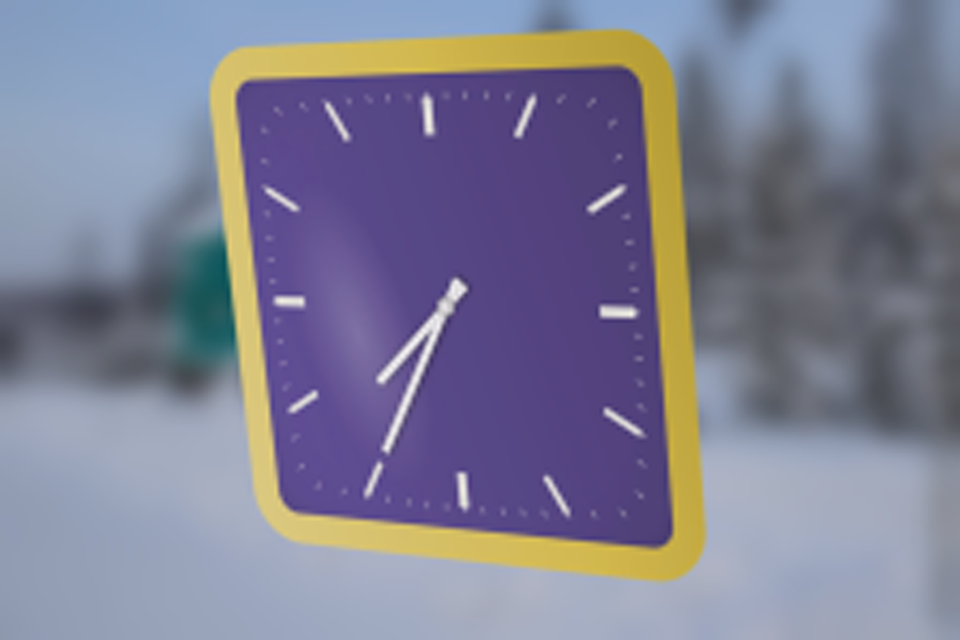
**7:35**
